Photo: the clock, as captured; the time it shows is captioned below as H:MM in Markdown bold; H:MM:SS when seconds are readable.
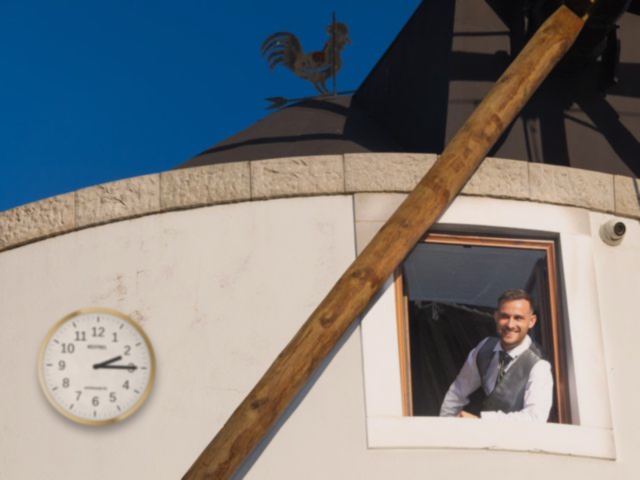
**2:15**
